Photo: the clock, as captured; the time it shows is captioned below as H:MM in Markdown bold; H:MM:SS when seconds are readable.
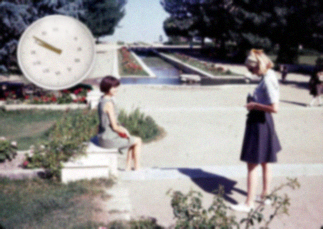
**9:51**
